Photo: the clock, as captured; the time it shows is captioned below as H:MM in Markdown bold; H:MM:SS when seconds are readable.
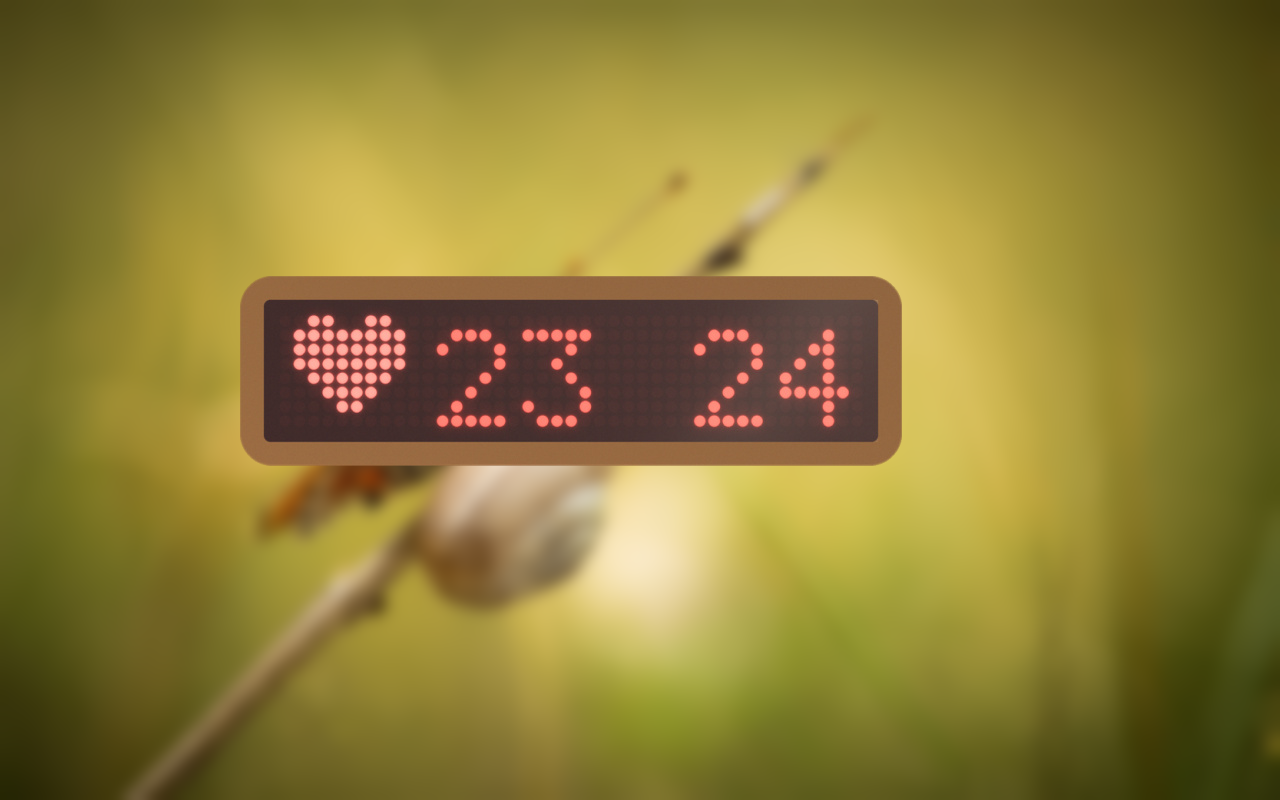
**23:24**
